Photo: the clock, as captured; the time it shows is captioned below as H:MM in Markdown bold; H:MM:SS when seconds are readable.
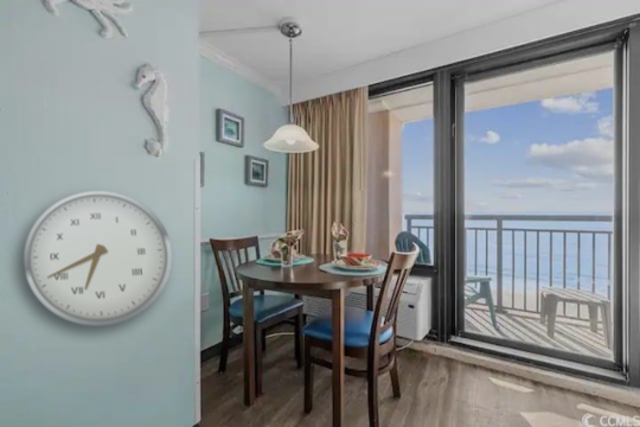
**6:41**
